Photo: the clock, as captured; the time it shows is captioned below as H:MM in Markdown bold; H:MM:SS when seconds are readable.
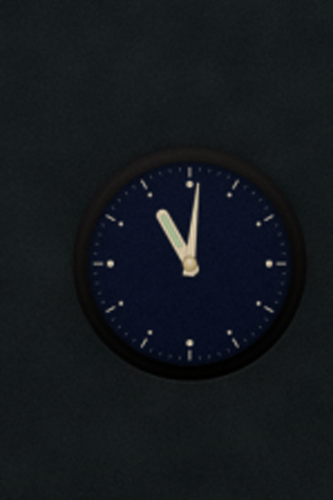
**11:01**
